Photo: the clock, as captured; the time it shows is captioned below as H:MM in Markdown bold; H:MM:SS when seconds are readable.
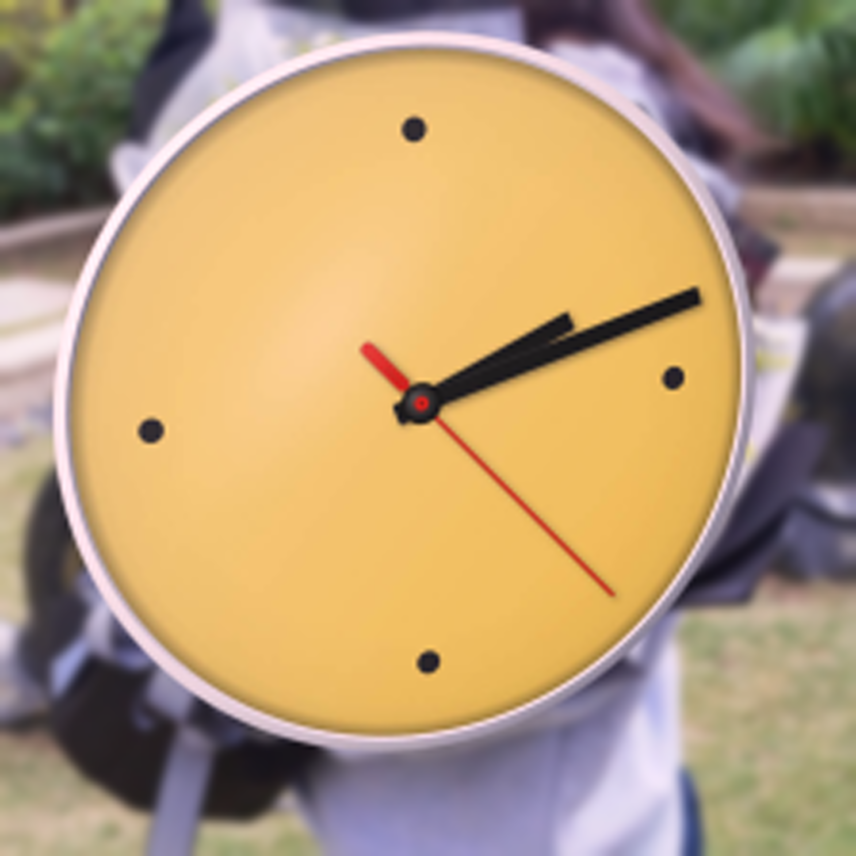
**2:12:23**
